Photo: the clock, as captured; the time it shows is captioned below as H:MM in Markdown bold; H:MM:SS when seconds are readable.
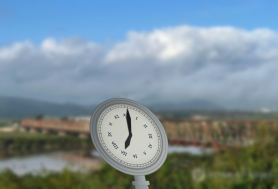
**7:01**
